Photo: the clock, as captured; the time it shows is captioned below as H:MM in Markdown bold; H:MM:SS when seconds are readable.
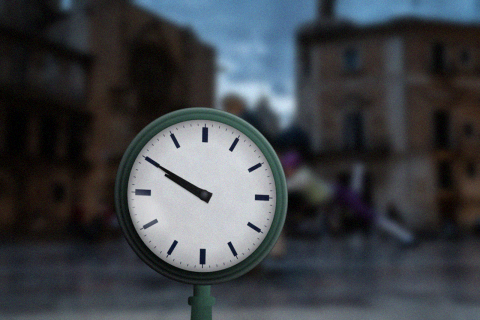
**9:50**
